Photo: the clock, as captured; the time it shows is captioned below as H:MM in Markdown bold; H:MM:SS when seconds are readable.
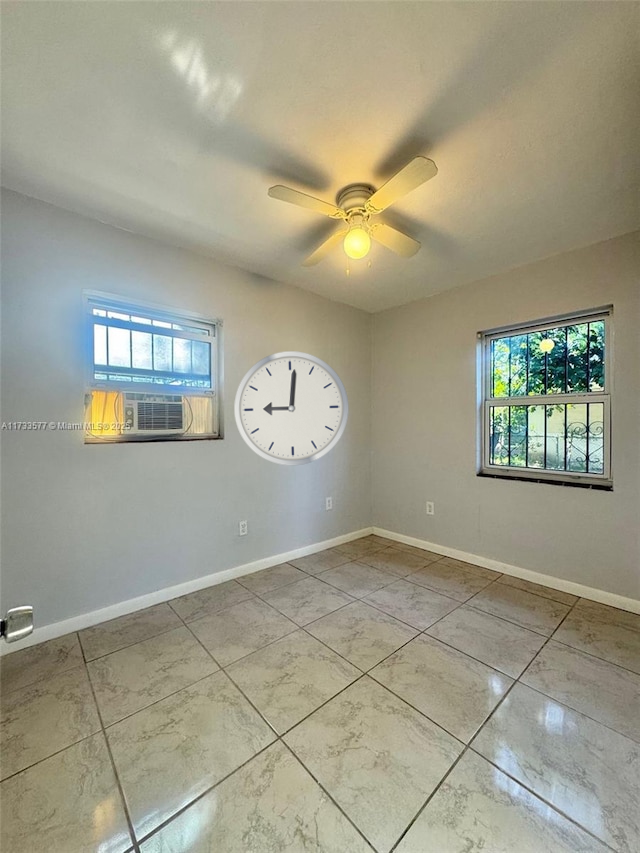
**9:01**
